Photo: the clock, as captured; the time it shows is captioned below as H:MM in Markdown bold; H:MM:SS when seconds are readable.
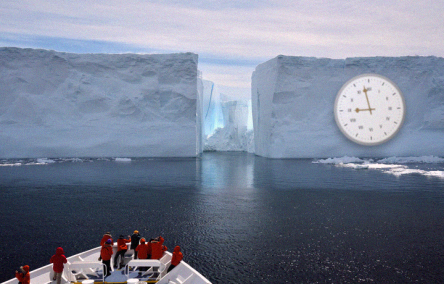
**8:58**
